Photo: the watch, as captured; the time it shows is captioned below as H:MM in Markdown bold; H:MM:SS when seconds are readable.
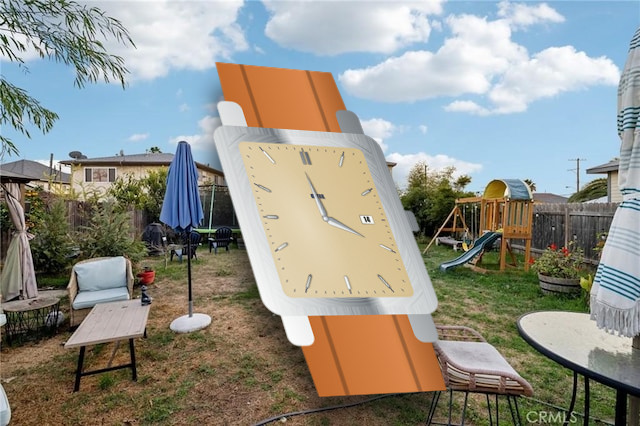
**3:59**
